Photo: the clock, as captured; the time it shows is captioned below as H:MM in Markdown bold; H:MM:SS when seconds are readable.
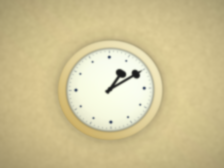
**1:10**
